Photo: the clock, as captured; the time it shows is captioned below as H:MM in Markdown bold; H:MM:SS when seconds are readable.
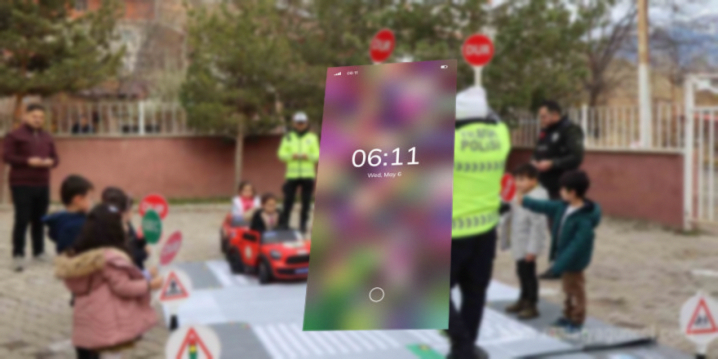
**6:11**
